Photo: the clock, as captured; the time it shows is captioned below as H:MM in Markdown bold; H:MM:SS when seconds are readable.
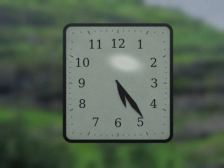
**5:24**
